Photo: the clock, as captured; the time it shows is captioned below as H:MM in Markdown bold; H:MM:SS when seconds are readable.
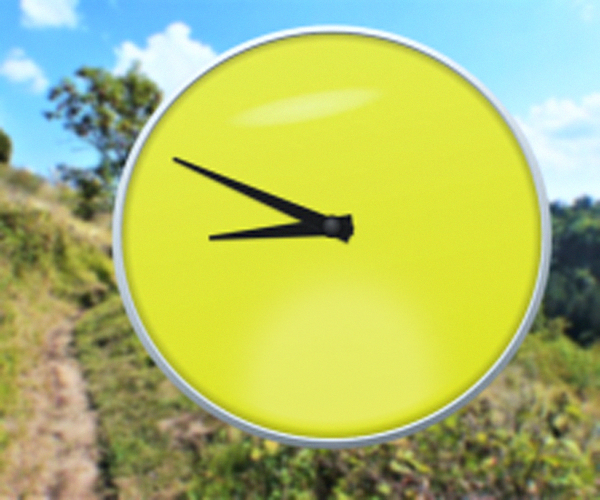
**8:49**
